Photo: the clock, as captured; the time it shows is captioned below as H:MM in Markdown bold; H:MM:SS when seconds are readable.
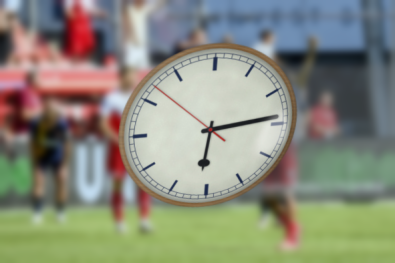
**6:13:52**
